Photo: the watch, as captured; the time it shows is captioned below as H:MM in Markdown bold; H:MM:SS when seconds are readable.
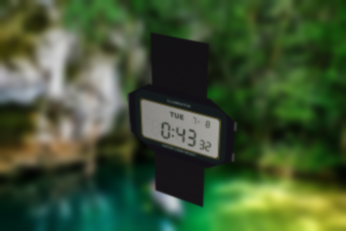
**0:43:32**
